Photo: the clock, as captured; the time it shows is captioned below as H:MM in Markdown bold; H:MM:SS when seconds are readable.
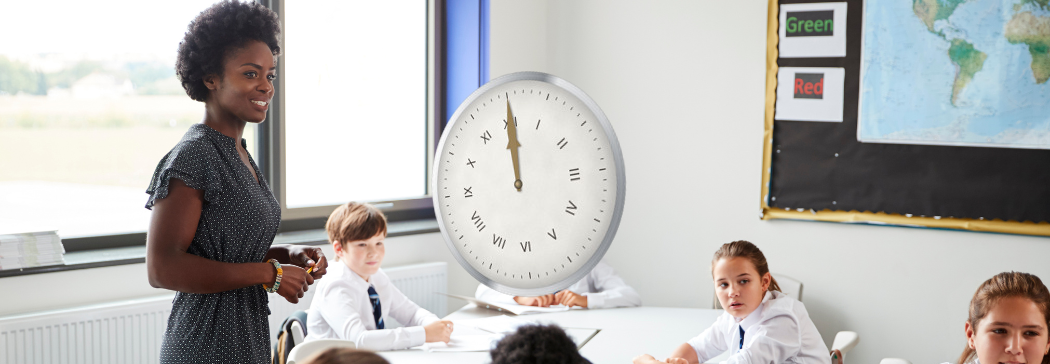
**12:00**
